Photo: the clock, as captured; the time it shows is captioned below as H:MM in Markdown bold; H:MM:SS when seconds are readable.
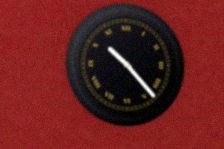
**10:23**
